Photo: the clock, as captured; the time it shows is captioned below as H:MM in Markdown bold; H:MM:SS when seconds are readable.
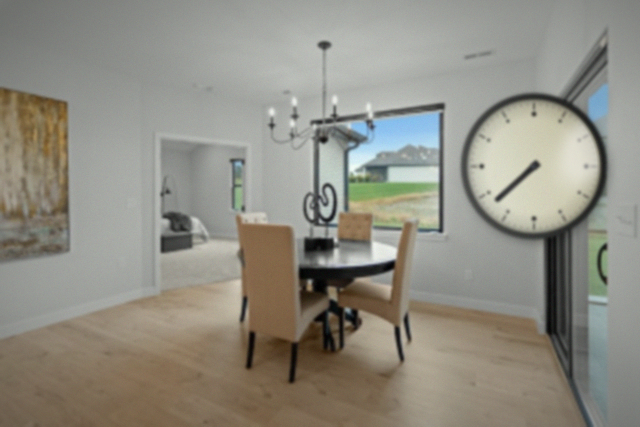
**7:38**
